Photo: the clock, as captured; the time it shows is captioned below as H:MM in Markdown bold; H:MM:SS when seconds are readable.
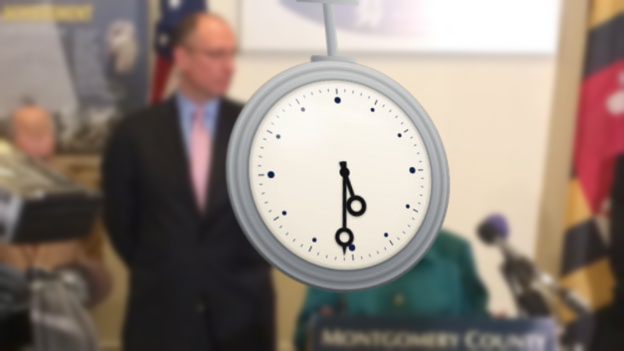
**5:31**
